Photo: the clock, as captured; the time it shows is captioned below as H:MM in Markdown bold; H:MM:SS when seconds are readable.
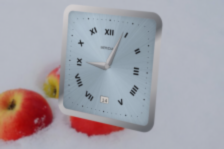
**9:04**
